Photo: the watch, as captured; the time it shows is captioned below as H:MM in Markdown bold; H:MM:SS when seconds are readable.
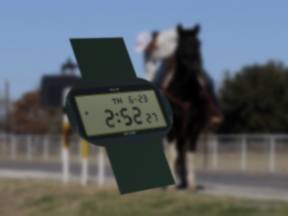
**2:52**
